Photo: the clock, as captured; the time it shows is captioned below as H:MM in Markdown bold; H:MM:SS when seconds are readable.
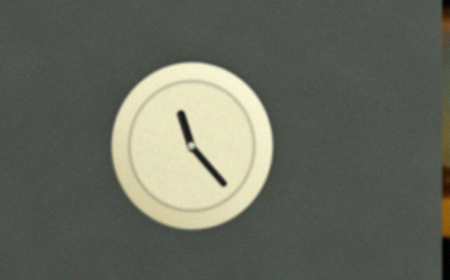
**11:23**
